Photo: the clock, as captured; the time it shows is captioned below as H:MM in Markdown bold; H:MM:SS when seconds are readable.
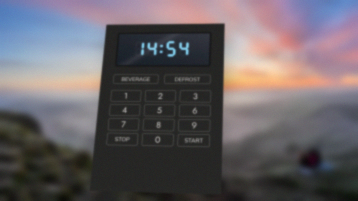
**14:54**
